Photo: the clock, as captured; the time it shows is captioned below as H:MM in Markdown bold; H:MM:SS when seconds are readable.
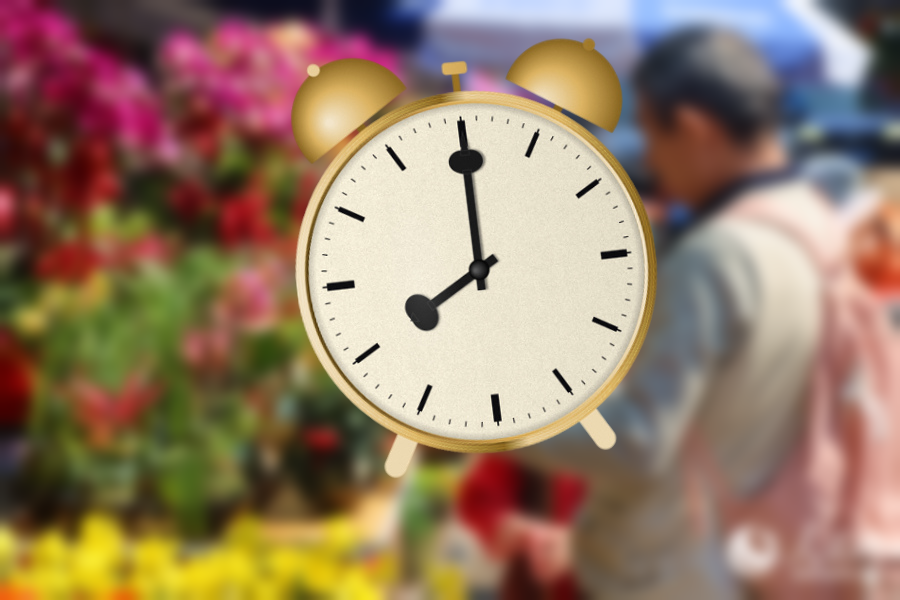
**8:00**
